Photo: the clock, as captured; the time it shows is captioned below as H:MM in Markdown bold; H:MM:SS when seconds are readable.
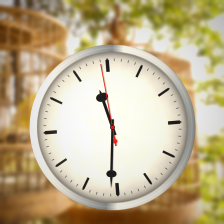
**11:30:59**
